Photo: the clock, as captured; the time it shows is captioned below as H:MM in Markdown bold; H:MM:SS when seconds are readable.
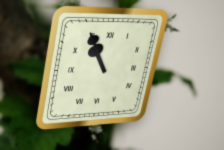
**10:55**
